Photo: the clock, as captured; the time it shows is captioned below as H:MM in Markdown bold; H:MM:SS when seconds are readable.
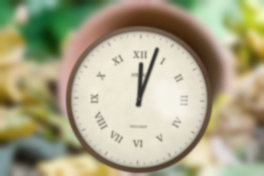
**12:03**
